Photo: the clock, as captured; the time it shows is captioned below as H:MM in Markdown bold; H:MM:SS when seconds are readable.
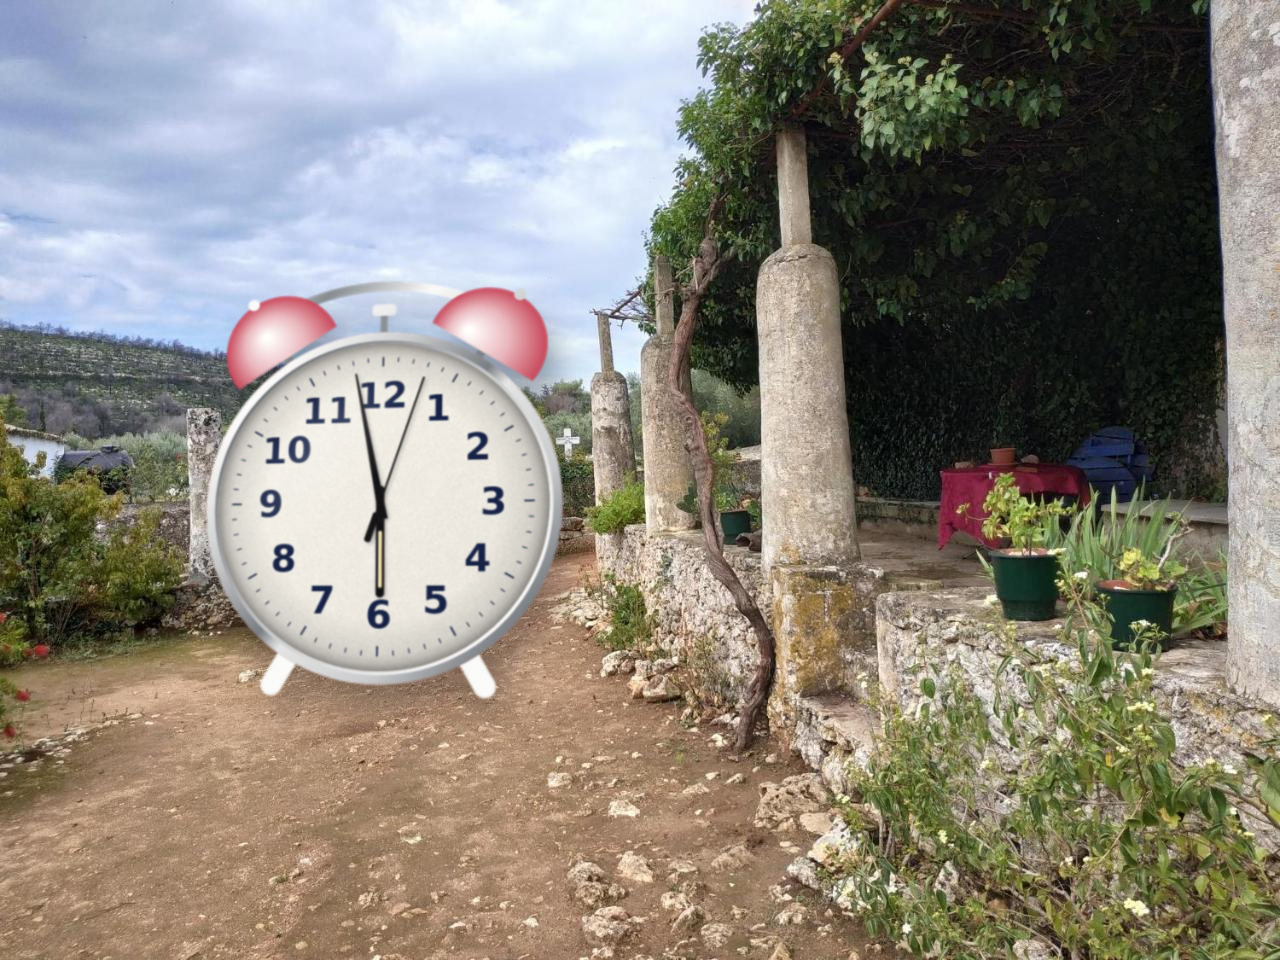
**5:58:03**
